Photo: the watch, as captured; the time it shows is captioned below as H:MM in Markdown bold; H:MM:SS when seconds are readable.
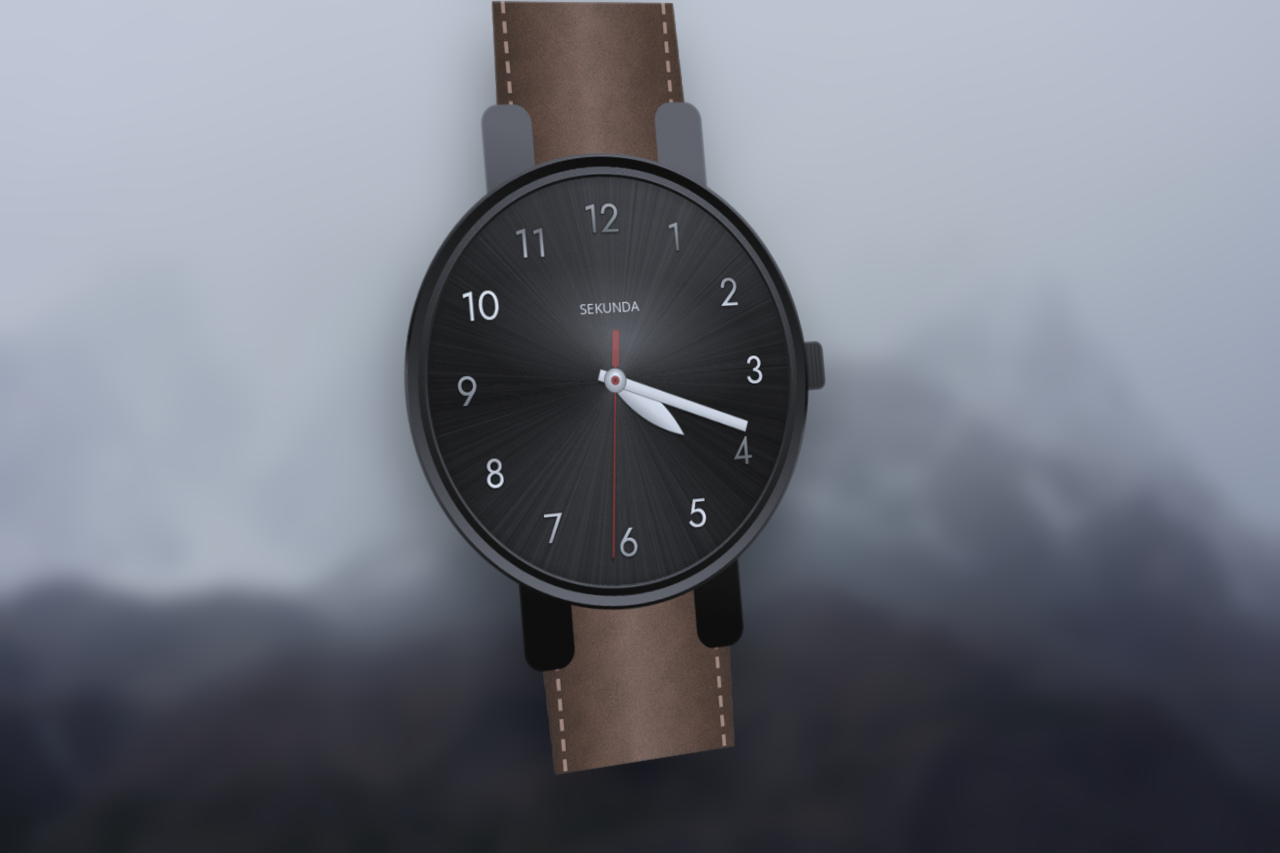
**4:18:31**
